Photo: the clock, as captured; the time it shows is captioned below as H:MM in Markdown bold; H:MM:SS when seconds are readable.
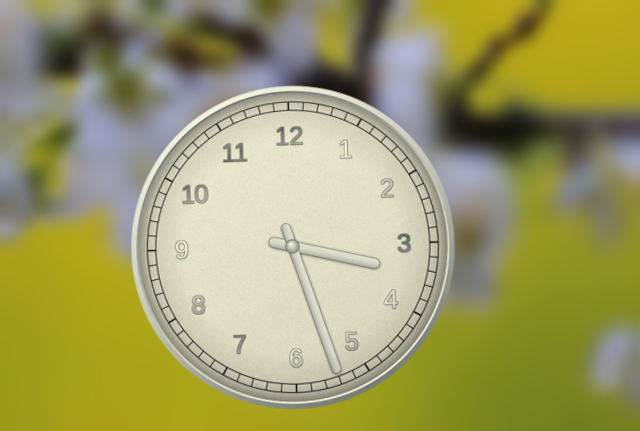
**3:27**
